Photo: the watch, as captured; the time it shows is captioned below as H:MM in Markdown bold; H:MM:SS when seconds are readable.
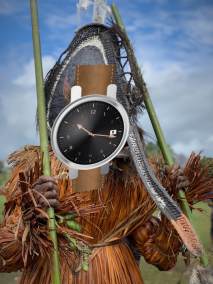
**10:17**
